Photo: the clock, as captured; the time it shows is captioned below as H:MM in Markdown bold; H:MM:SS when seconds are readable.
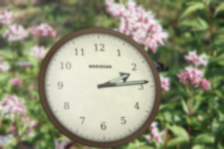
**2:14**
